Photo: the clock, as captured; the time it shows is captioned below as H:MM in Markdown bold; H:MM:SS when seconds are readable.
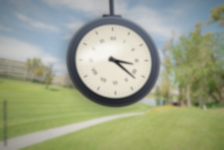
**3:22**
